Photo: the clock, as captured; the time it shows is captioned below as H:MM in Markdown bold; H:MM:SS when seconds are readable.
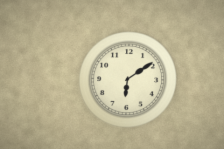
**6:09**
